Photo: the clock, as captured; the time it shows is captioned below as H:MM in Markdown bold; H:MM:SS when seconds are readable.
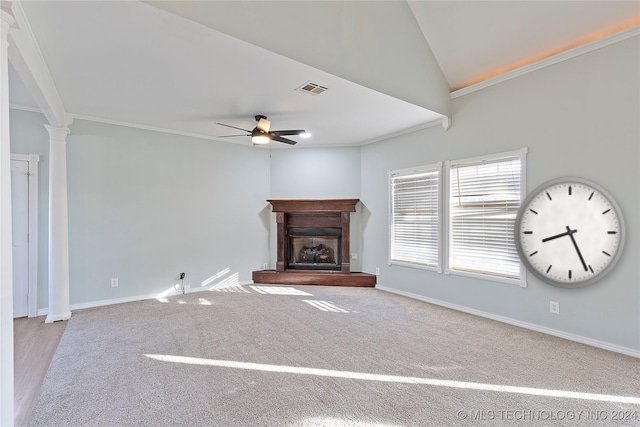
**8:26**
